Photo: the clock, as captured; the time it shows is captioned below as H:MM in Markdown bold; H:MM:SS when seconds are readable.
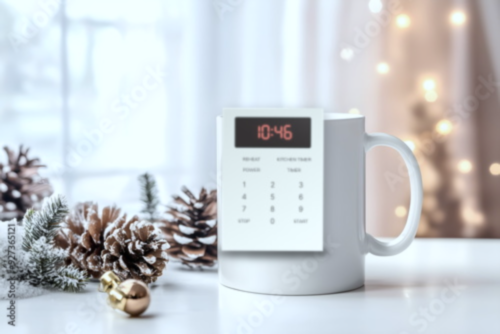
**10:46**
